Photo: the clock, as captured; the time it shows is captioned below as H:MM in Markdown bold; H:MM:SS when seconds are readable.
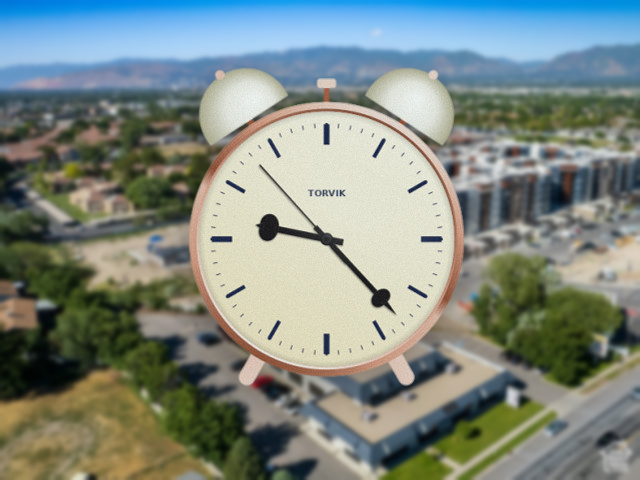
**9:22:53**
